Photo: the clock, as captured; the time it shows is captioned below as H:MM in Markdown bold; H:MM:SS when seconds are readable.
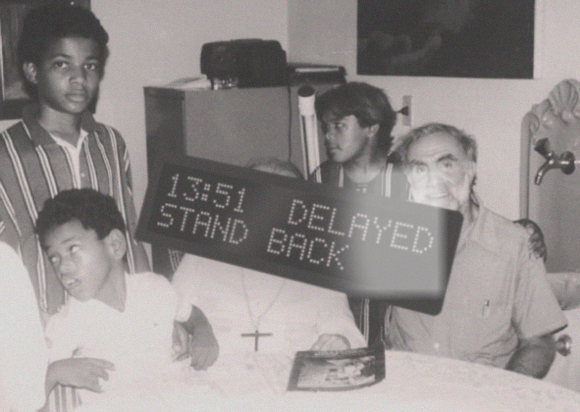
**13:51**
